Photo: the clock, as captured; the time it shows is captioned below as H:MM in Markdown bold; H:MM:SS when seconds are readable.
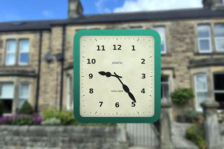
**9:24**
